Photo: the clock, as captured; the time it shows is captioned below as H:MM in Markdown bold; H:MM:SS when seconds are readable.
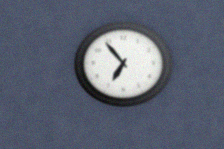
**6:54**
